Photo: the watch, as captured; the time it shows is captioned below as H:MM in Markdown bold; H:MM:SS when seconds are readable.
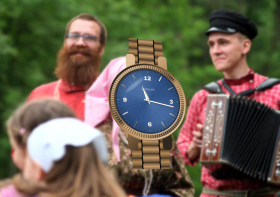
**11:17**
